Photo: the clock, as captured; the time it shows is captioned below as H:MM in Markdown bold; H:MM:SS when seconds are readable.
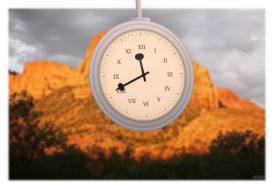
**11:41**
